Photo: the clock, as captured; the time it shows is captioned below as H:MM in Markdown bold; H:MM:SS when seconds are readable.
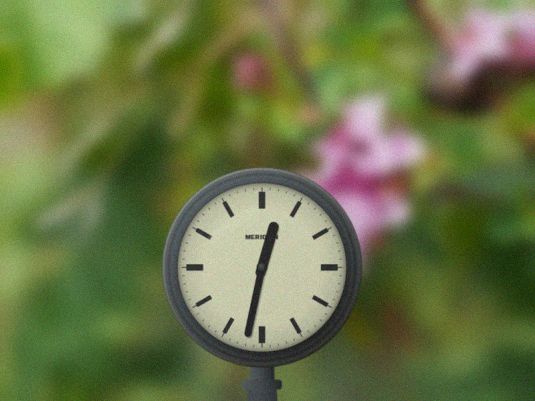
**12:32**
